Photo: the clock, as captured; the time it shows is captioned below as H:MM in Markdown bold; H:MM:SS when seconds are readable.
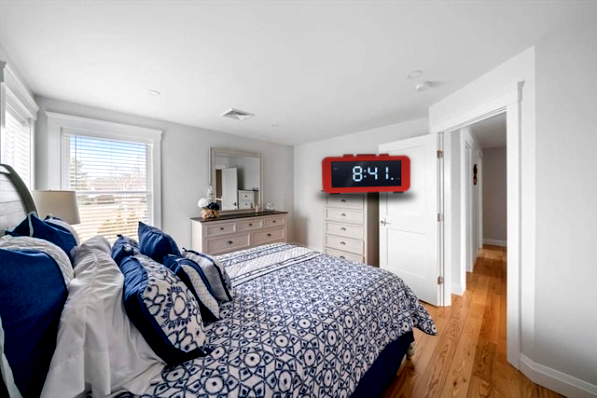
**8:41**
